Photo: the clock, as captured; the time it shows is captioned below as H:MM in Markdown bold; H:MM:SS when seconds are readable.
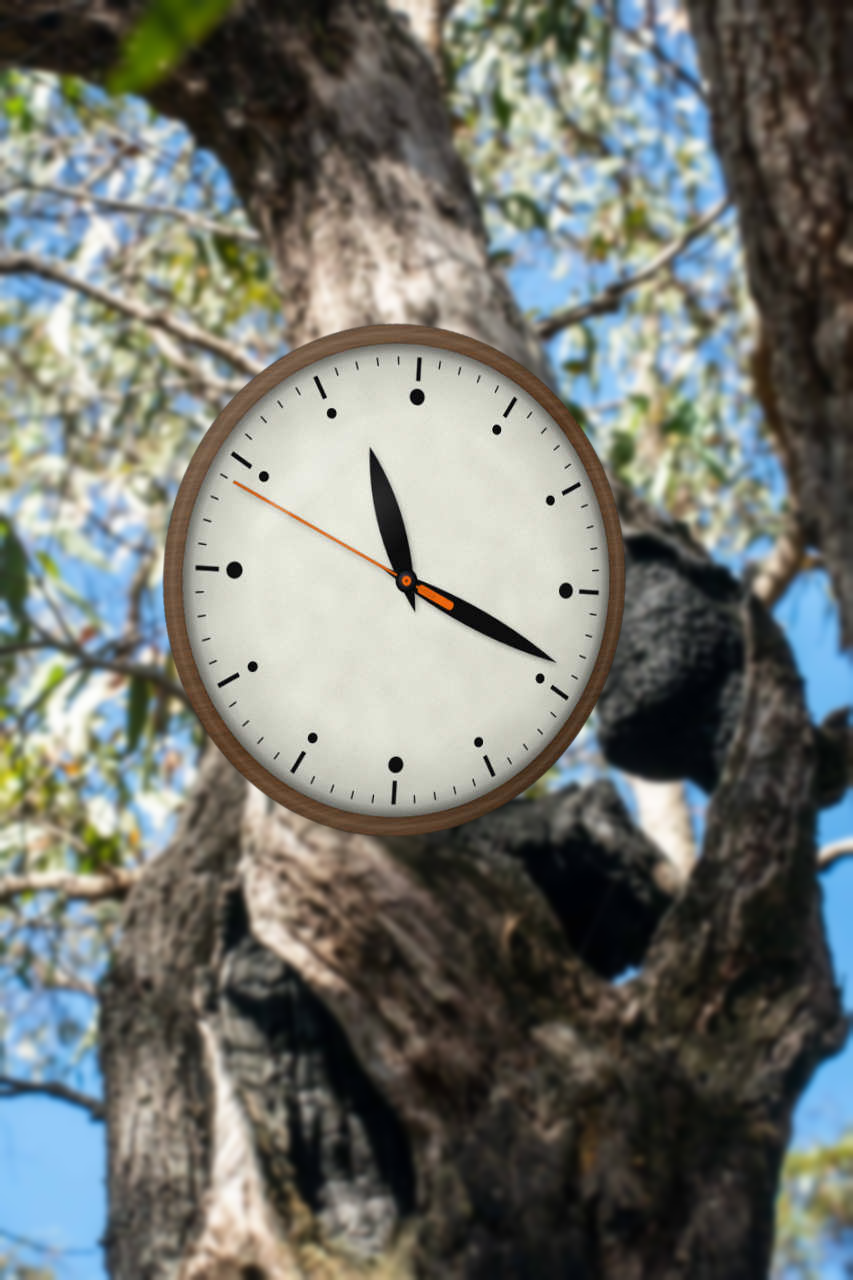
**11:18:49**
